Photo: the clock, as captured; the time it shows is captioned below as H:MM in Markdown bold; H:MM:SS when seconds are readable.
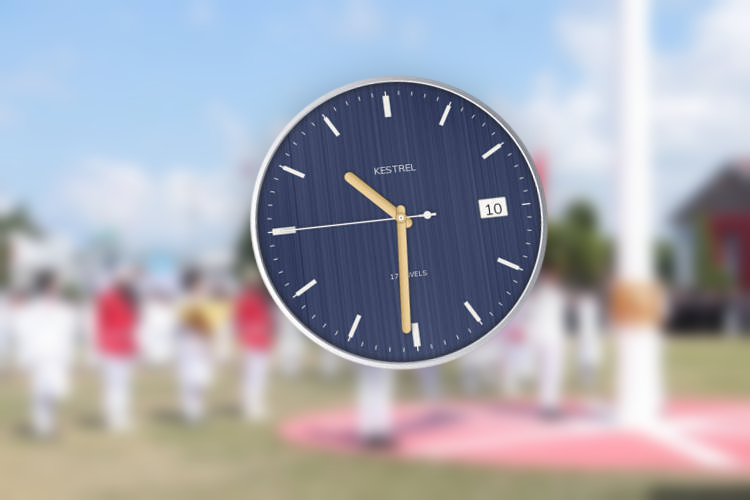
**10:30:45**
